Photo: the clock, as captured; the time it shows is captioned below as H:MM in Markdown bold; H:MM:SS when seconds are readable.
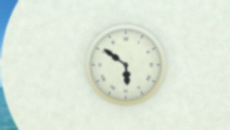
**5:51**
